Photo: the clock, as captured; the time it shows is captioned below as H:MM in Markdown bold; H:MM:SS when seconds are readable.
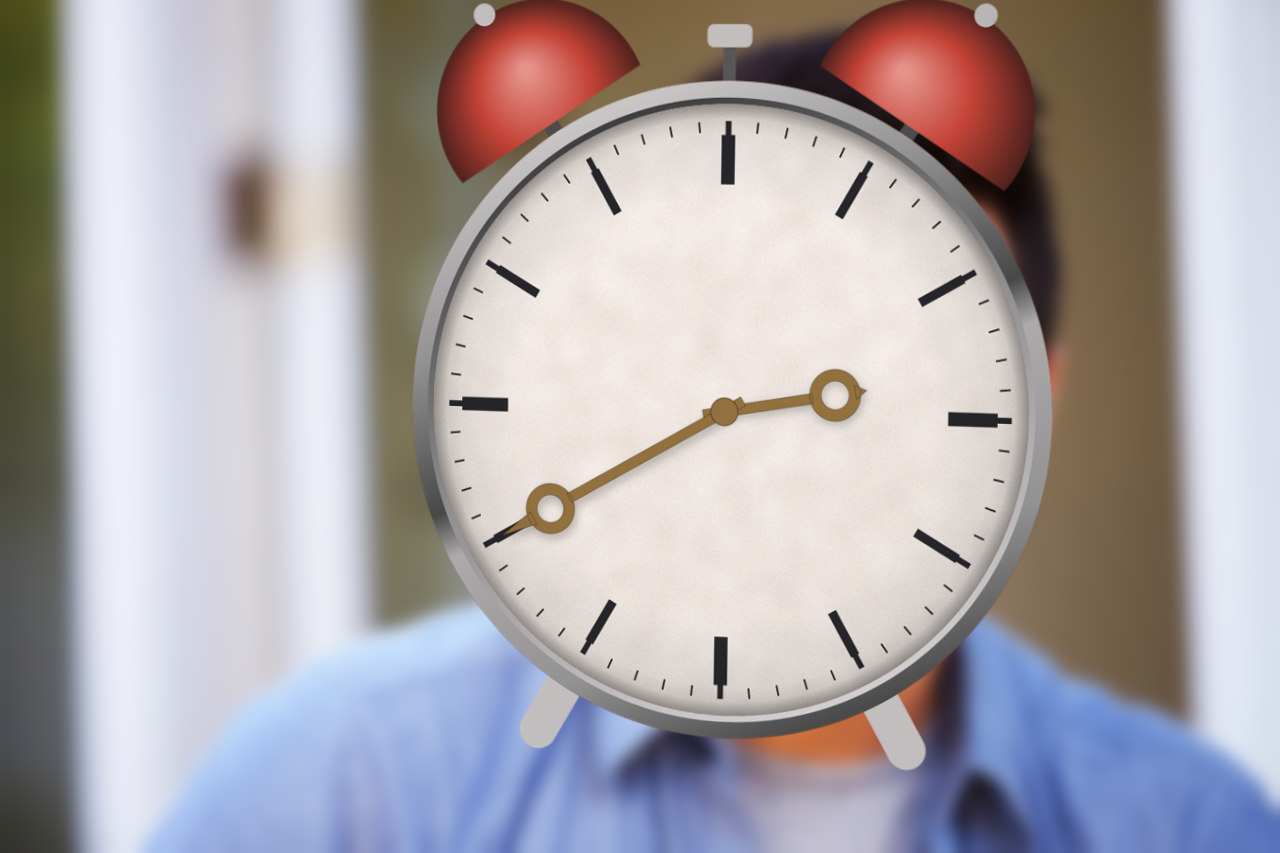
**2:40**
